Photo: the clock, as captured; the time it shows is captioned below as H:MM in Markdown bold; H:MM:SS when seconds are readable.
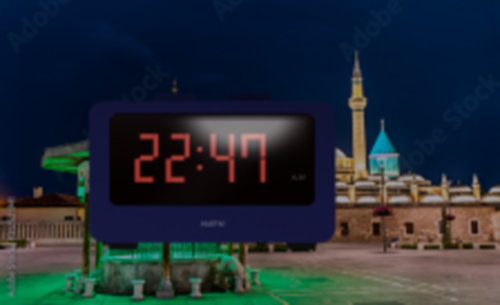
**22:47**
